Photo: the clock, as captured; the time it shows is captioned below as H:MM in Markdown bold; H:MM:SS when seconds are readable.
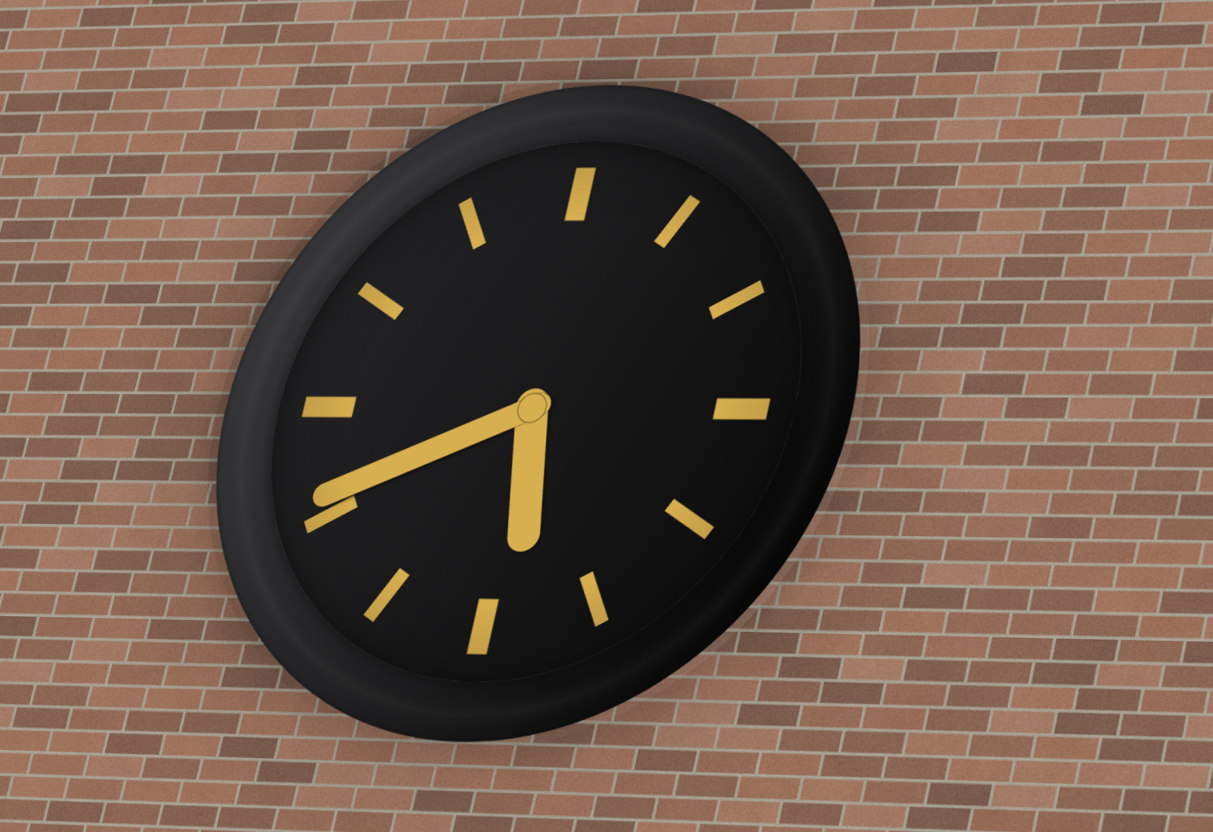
**5:41**
